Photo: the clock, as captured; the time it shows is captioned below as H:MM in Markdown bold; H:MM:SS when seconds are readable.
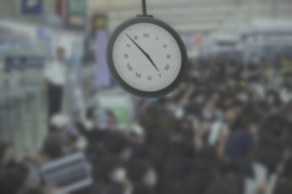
**4:53**
